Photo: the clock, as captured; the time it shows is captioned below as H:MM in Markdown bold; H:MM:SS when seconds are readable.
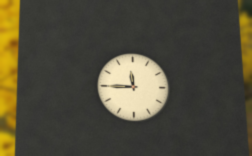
**11:45**
